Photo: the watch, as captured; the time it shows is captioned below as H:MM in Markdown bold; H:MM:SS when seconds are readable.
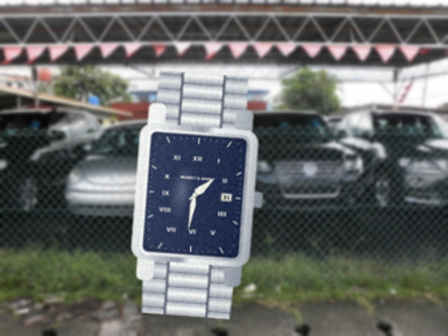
**1:31**
